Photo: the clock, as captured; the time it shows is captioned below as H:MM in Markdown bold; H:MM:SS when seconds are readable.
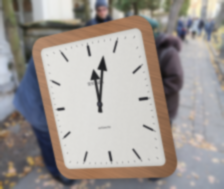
**12:03**
